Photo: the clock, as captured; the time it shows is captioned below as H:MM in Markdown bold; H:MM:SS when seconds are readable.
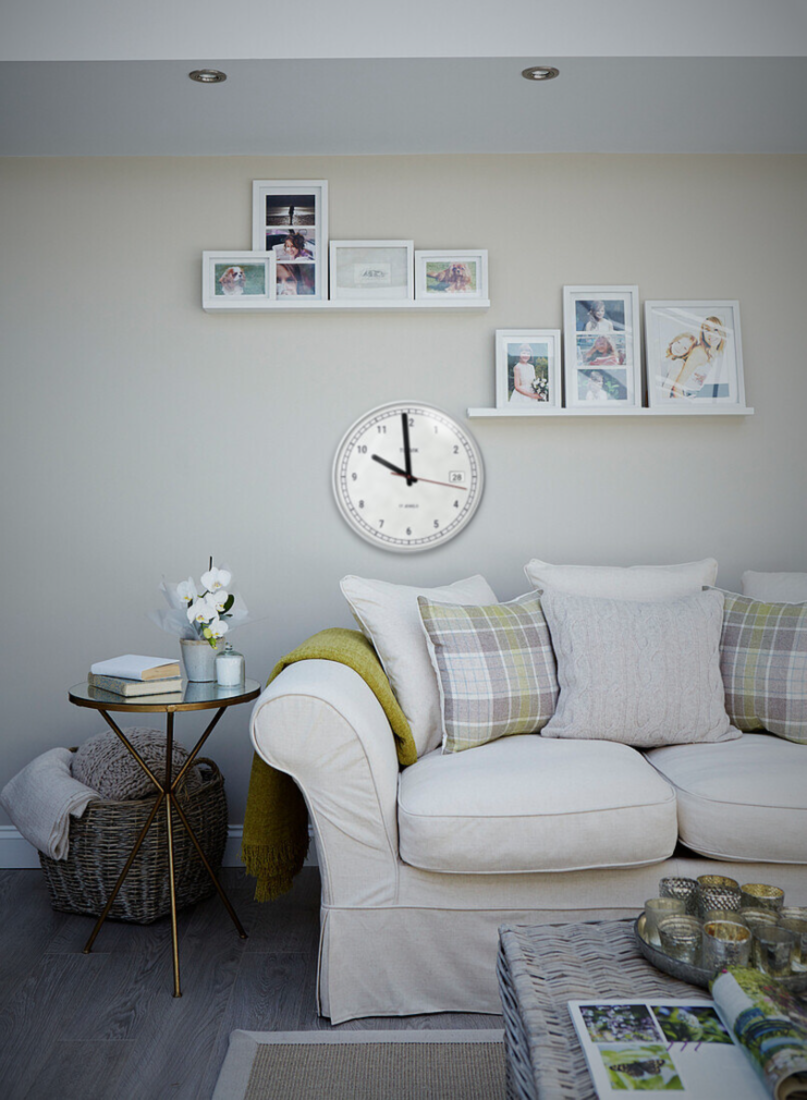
**9:59:17**
